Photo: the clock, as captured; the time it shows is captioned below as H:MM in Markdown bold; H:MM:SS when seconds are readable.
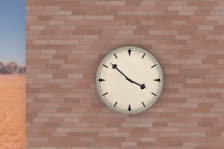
**3:52**
